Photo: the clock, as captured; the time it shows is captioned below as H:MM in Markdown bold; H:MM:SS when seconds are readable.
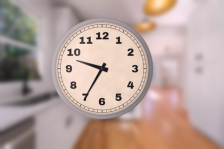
**9:35**
